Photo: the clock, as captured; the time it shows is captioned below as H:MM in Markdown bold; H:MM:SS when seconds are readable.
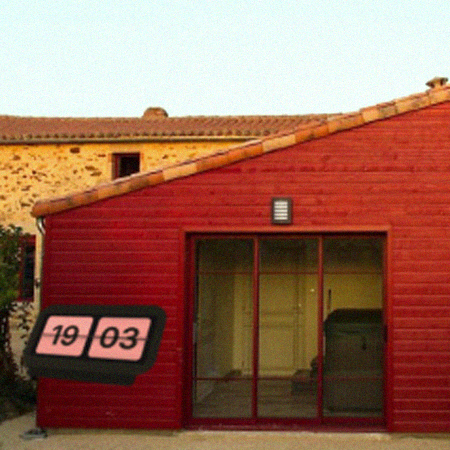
**19:03**
